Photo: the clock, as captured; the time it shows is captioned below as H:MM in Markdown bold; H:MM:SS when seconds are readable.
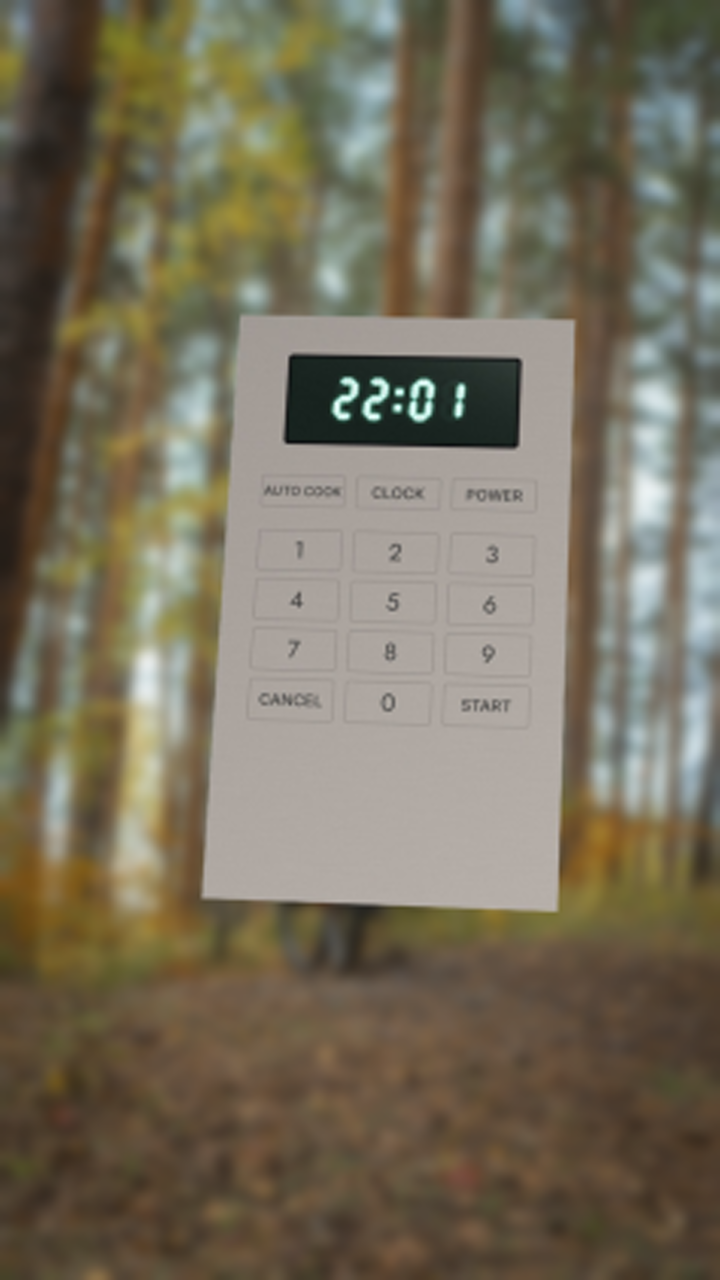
**22:01**
